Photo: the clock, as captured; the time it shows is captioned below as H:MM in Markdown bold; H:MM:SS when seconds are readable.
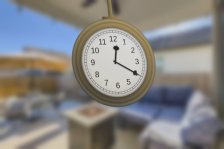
**12:20**
